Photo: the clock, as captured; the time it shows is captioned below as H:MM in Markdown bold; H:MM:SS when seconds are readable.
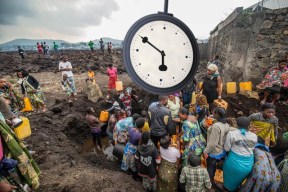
**5:50**
